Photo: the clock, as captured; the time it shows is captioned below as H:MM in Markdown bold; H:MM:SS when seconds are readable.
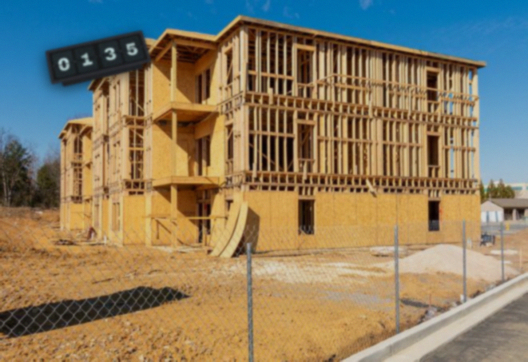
**1:35**
